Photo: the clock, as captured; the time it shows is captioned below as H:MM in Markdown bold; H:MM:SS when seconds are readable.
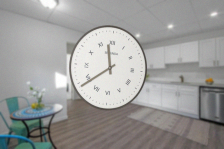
**11:39**
